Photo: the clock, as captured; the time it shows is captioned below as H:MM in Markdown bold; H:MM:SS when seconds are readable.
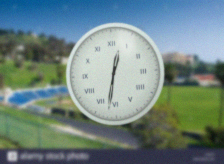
**12:32**
